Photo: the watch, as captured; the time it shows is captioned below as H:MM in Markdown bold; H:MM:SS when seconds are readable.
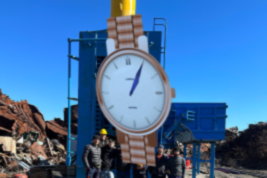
**1:05**
